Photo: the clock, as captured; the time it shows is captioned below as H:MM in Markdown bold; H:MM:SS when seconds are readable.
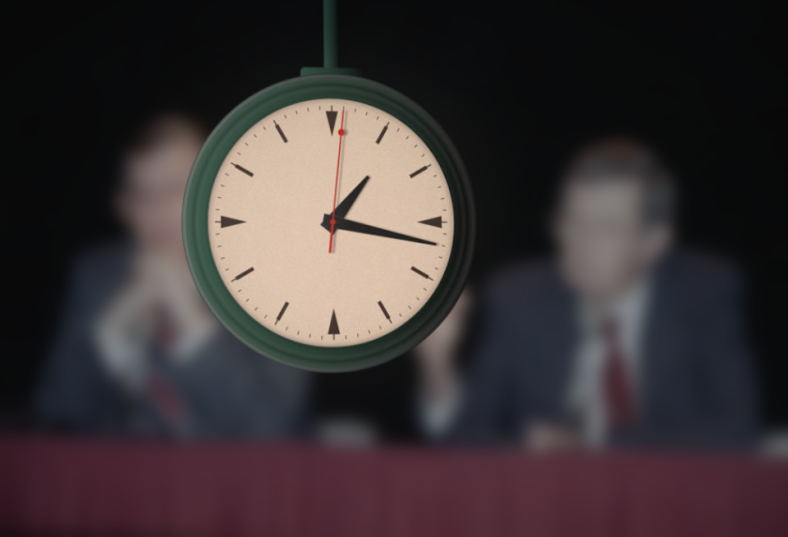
**1:17:01**
